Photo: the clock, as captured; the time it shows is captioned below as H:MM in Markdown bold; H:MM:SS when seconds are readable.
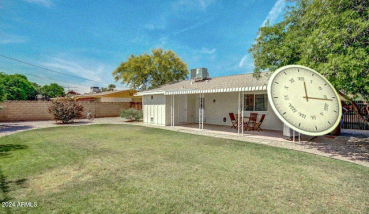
**12:16**
